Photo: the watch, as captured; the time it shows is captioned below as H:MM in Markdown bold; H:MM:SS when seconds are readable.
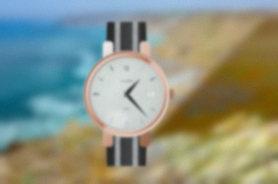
**1:23**
